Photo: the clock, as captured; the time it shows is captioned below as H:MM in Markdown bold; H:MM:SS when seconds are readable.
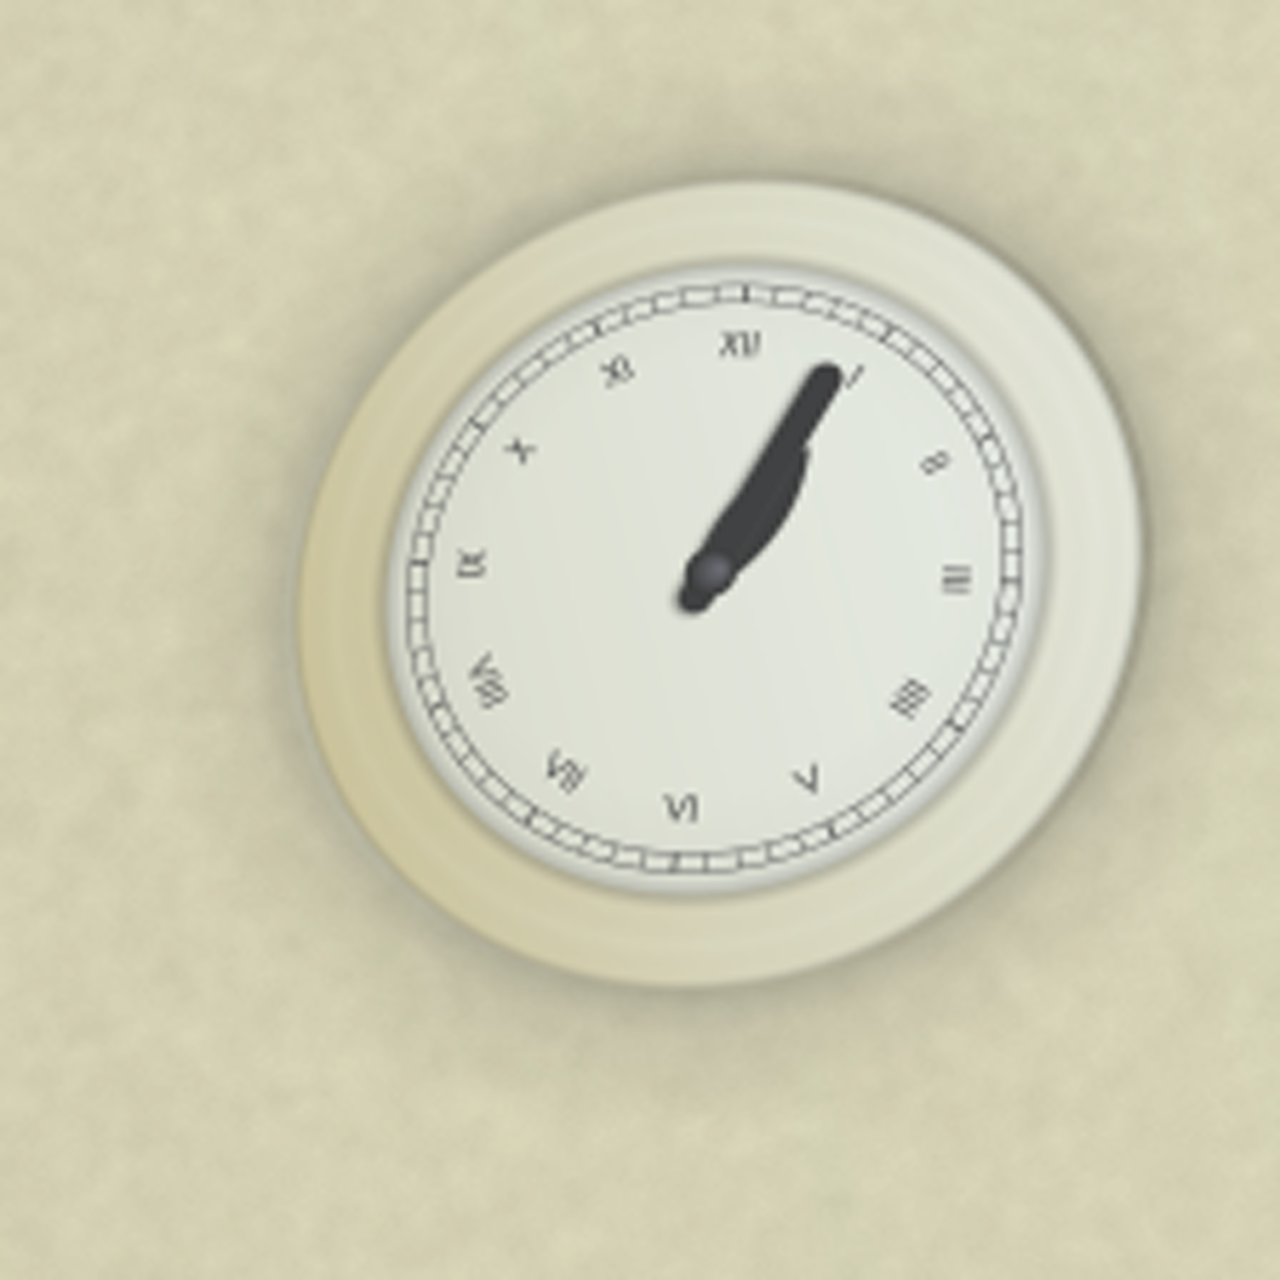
**1:04**
